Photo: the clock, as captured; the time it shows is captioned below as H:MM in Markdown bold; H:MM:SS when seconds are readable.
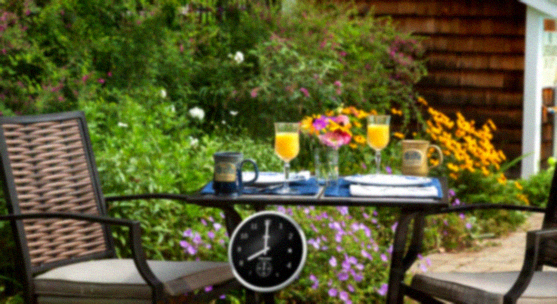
**8:00**
